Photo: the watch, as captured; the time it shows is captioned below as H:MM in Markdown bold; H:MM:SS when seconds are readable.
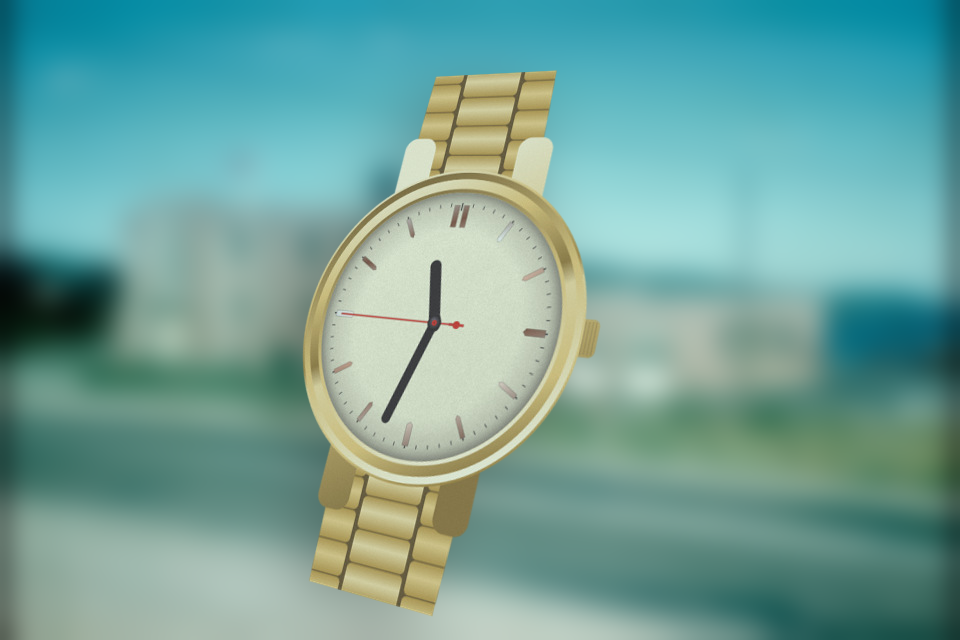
**11:32:45**
